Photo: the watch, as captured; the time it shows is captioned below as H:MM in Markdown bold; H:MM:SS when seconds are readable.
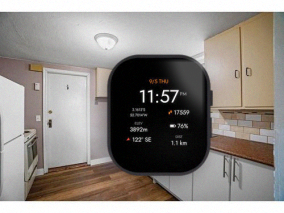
**11:57**
